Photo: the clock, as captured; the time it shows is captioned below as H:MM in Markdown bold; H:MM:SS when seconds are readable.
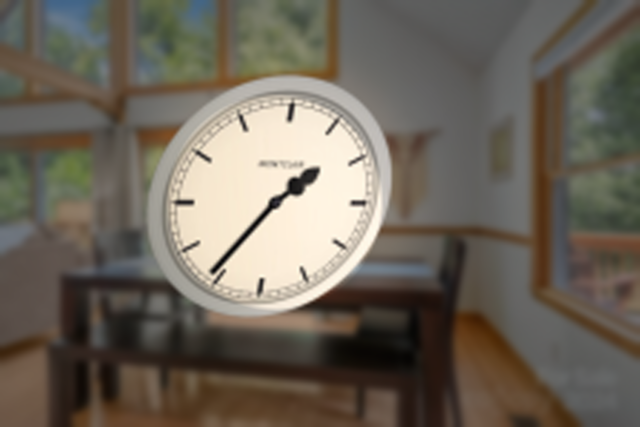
**1:36**
